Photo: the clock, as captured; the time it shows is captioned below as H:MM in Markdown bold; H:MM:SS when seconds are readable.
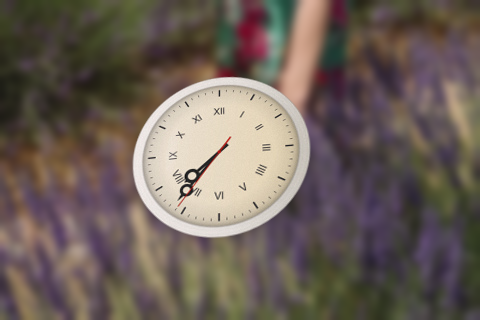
**7:36:36**
